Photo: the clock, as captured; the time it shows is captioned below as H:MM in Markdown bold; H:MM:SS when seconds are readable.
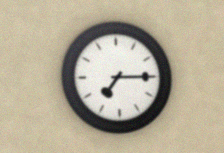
**7:15**
